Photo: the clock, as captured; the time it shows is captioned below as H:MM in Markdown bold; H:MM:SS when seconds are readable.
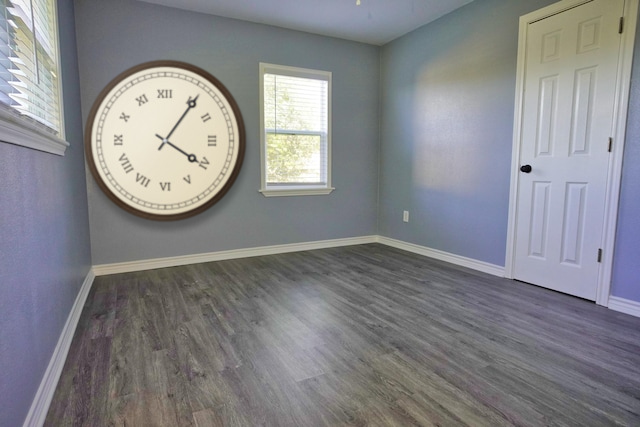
**4:06**
